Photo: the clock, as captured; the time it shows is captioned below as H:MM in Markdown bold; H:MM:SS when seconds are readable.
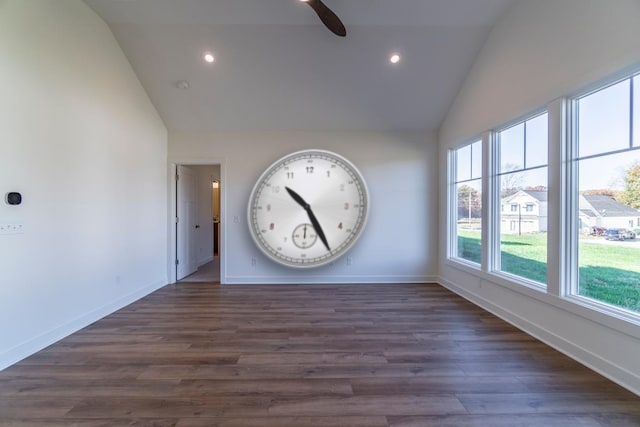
**10:25**
